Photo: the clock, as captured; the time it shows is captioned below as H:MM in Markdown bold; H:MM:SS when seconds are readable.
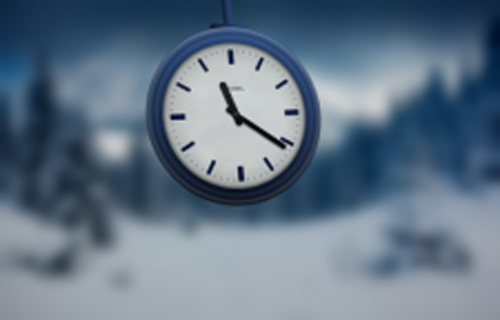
**11:21**
